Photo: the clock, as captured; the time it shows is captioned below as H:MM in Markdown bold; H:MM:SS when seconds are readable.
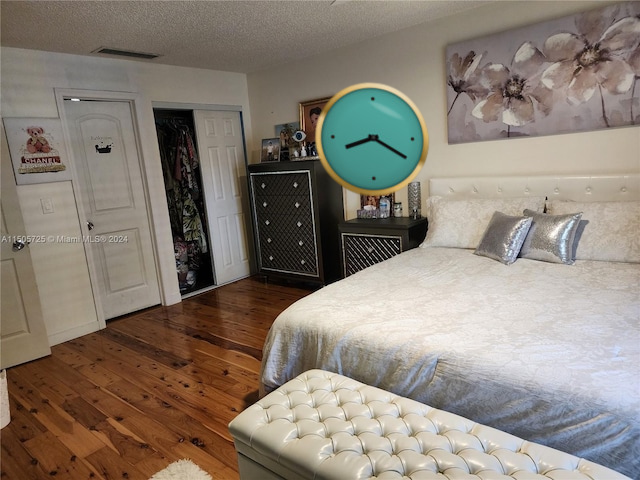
**8:20**
